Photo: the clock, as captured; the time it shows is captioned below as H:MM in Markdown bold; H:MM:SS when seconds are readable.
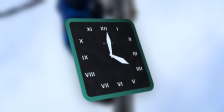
**4:01**
